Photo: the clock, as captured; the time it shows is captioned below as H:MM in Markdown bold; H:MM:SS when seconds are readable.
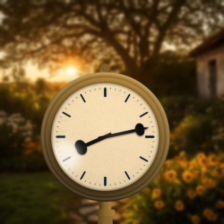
**8:13**
